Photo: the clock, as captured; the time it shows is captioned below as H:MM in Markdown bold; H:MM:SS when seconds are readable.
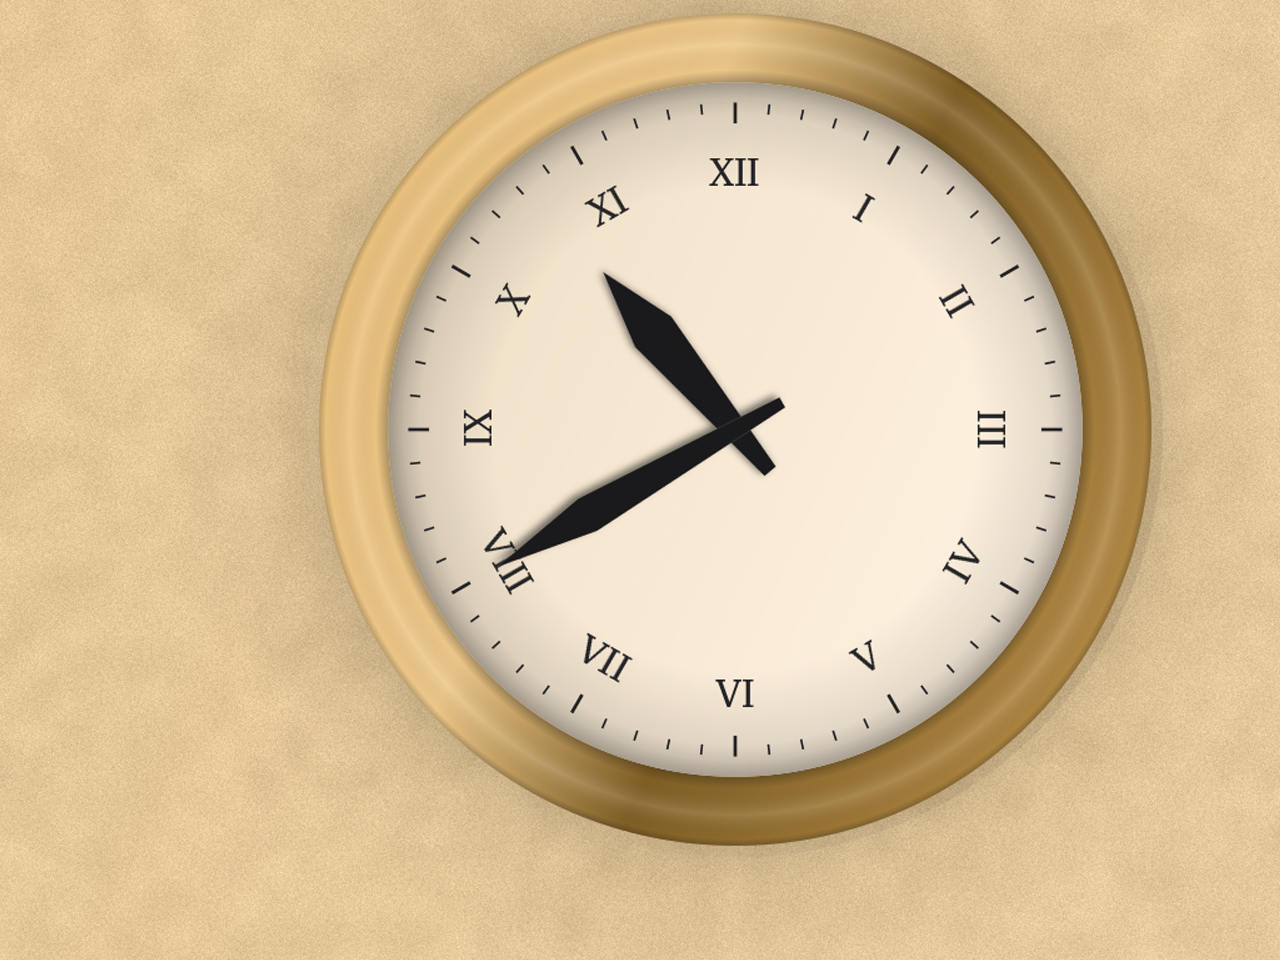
**10:40**
